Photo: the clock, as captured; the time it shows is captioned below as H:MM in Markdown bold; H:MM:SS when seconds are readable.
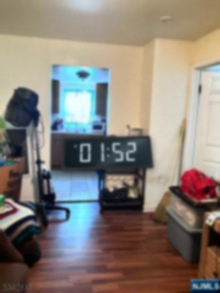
**1:52**
